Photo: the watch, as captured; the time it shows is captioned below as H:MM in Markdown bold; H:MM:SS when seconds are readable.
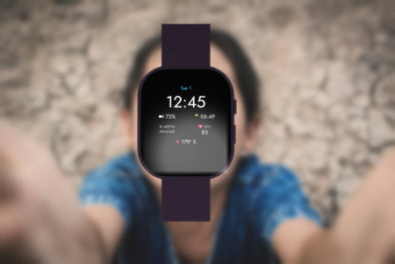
**12:45**
